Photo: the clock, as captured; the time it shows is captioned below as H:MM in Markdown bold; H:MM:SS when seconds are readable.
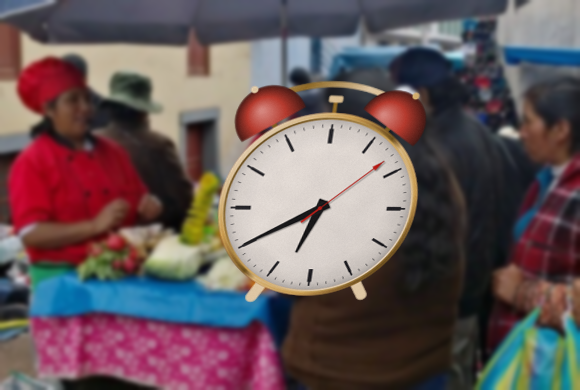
**6:40:08**
